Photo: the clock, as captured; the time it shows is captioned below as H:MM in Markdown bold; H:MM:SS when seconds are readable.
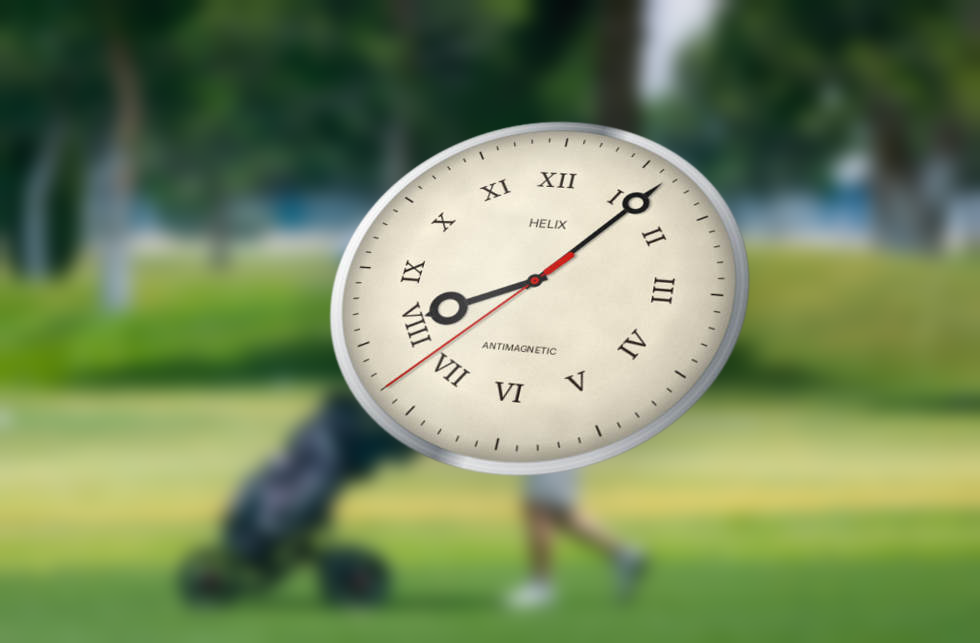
**8:06:37**
